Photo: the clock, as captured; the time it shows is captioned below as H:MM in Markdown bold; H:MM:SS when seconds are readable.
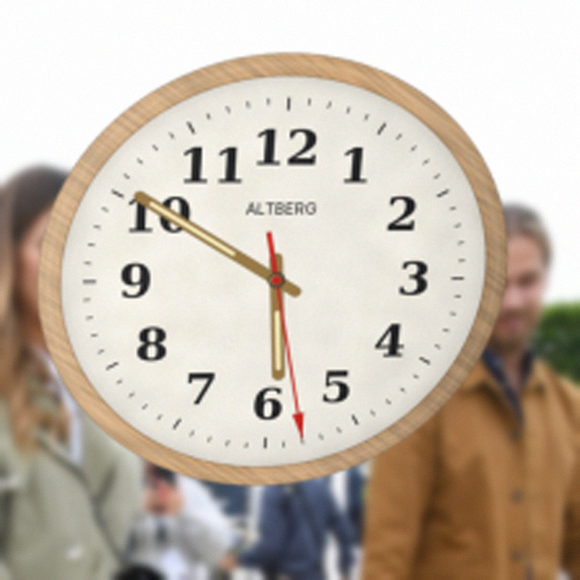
**5:50:28**
